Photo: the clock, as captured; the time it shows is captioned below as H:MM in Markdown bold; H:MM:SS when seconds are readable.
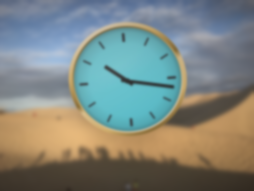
**10:17**
